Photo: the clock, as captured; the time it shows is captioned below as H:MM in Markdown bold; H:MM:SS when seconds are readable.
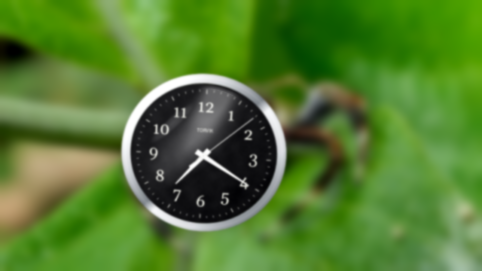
**7:20:08**
